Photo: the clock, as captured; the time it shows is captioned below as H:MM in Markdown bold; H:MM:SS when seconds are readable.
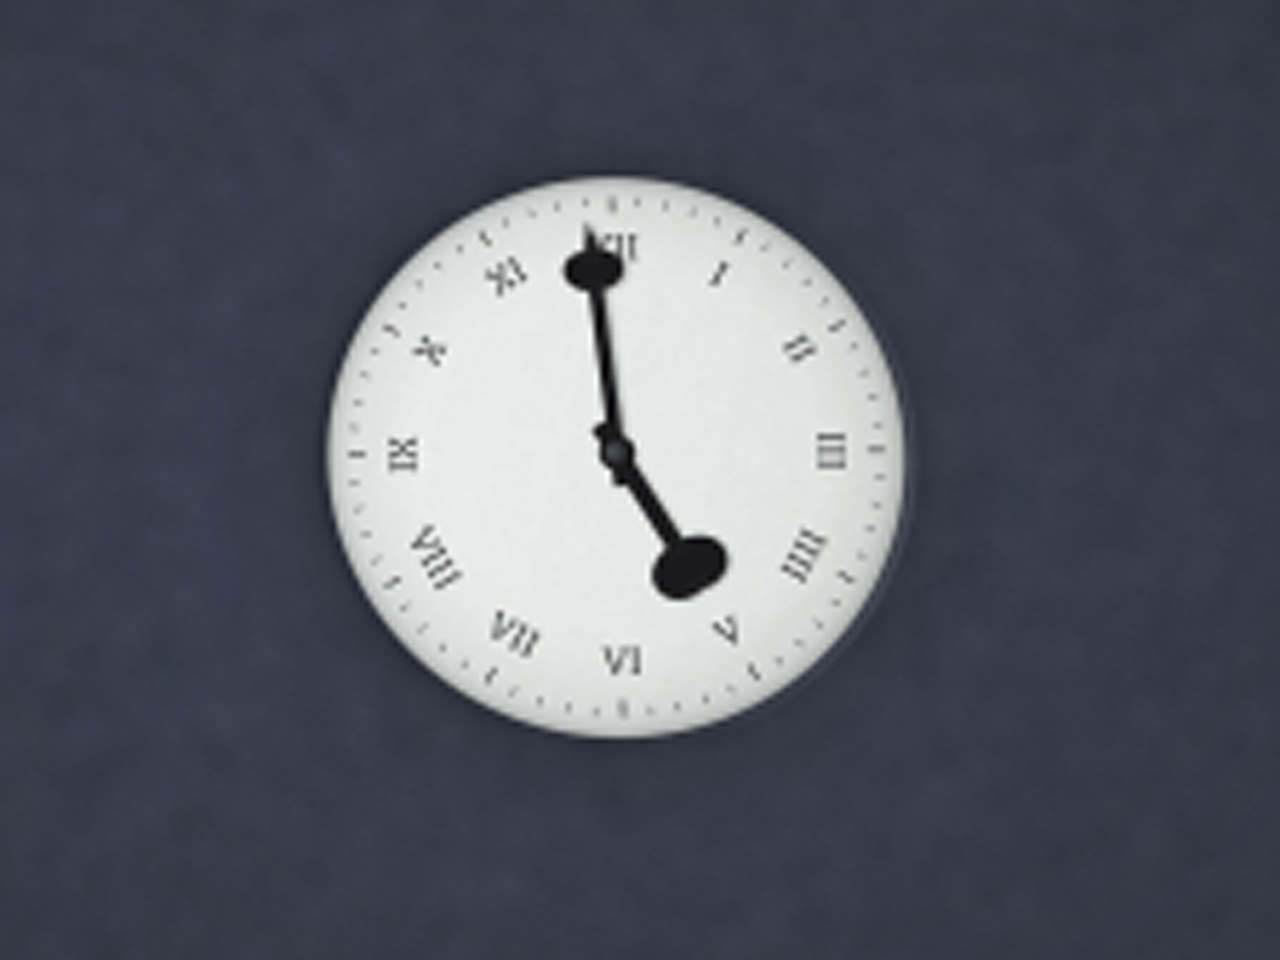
**4:59**
